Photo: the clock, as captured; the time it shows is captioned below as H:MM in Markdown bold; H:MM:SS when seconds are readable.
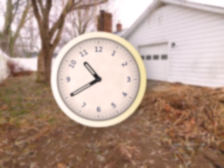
**10:40**
